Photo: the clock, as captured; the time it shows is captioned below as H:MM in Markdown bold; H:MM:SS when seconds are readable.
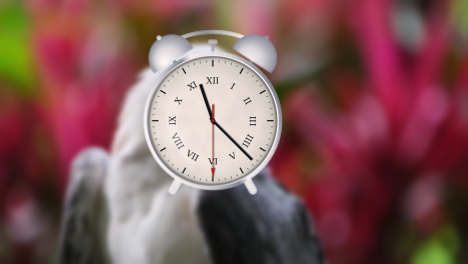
**11:22:30**
